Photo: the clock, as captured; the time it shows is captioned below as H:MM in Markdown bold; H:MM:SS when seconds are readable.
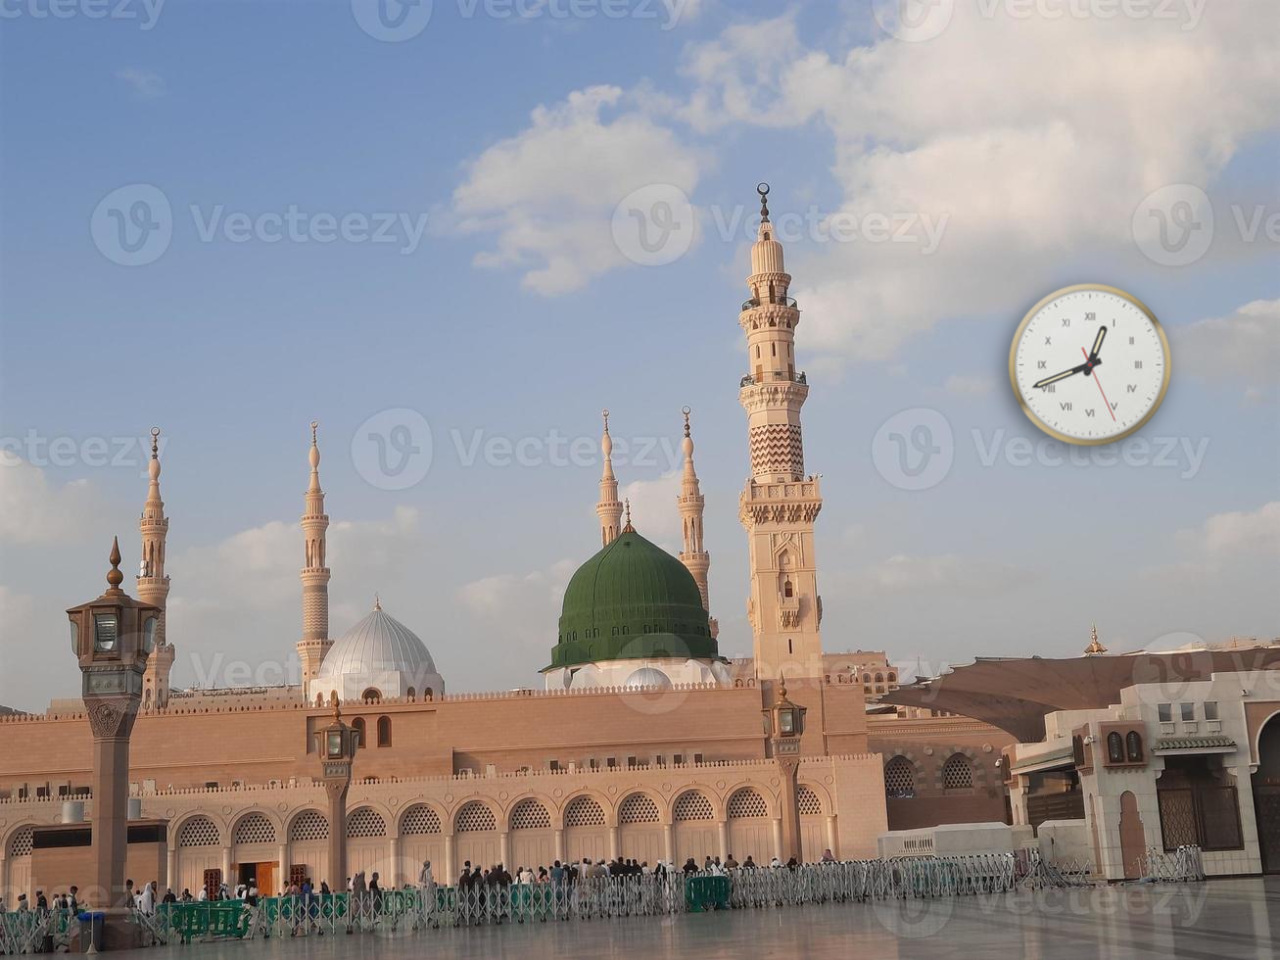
**12:41:26**
